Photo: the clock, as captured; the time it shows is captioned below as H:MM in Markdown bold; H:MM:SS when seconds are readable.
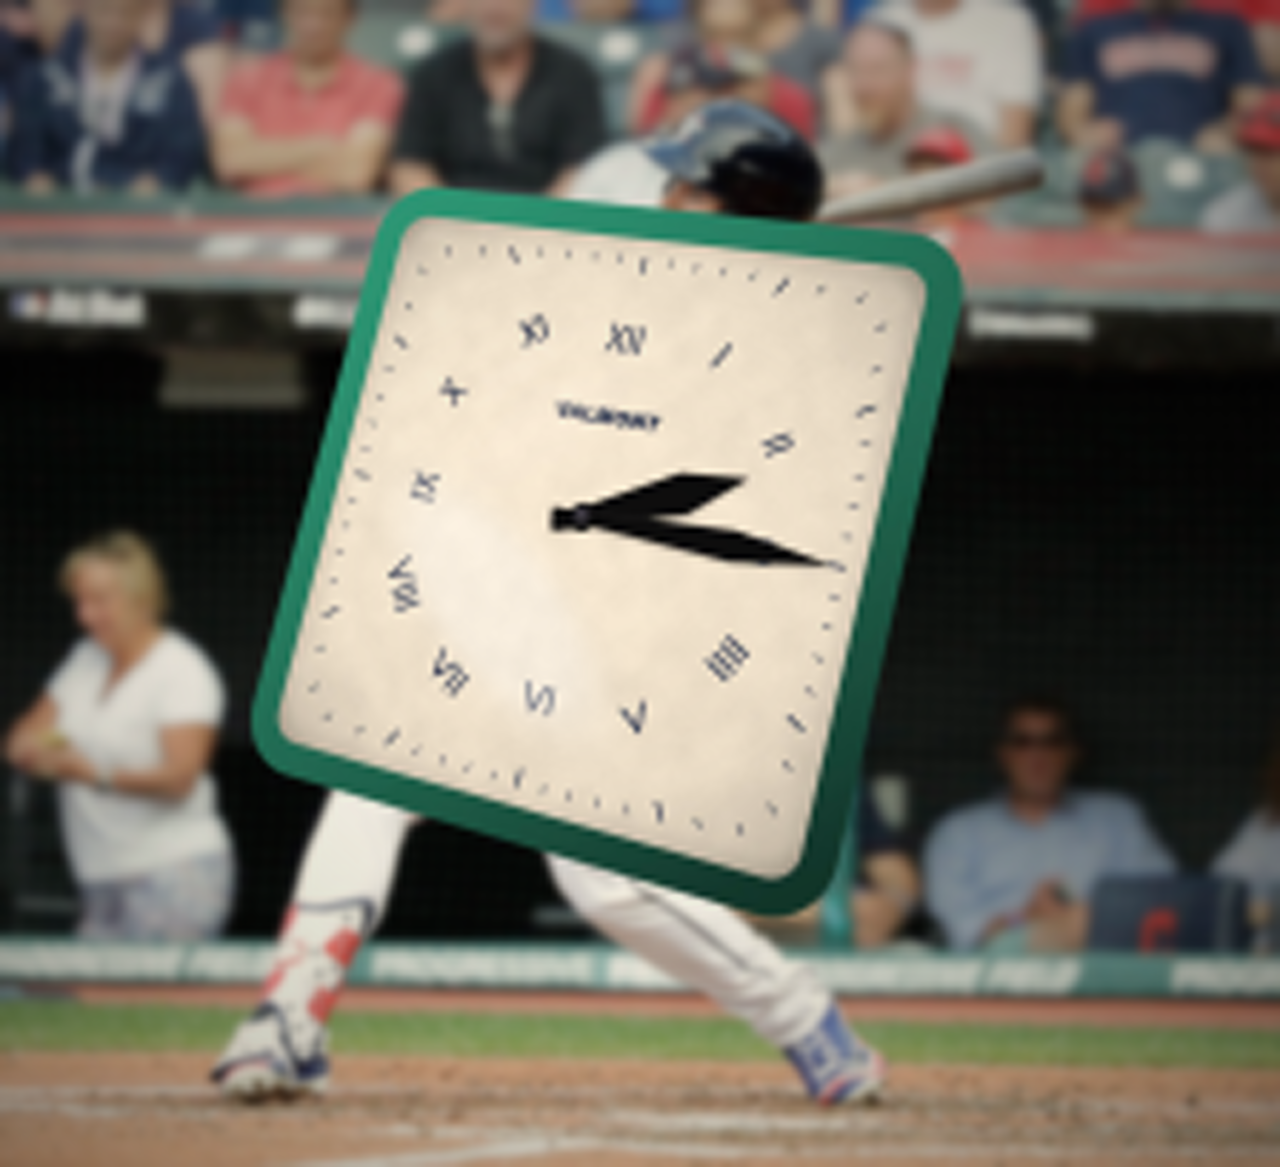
**2:15**
